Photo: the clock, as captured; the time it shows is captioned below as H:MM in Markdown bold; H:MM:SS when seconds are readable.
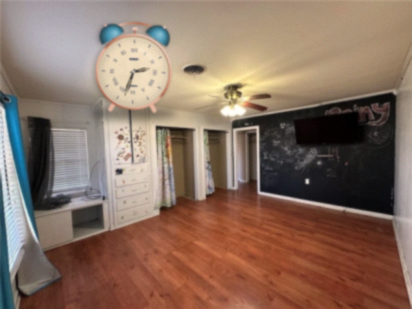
**2:33**
